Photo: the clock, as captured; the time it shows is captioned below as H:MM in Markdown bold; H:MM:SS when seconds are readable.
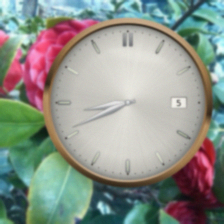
**8:41**
